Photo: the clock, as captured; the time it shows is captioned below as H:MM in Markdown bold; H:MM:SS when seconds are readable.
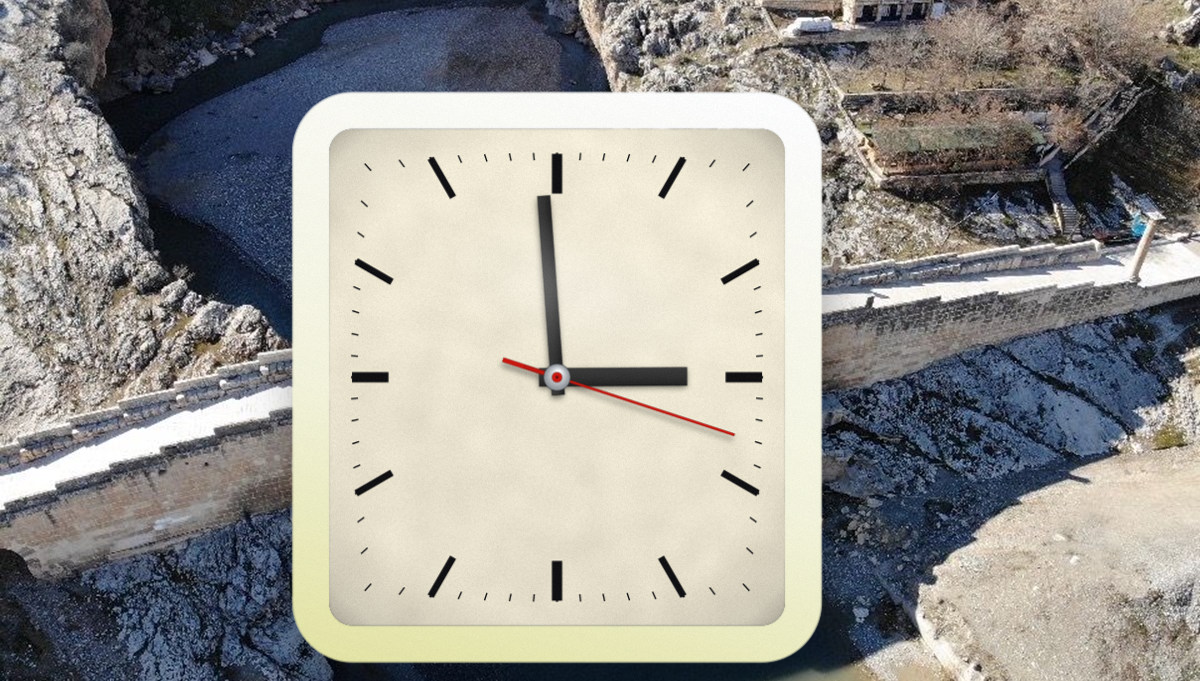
**2:59:18**
